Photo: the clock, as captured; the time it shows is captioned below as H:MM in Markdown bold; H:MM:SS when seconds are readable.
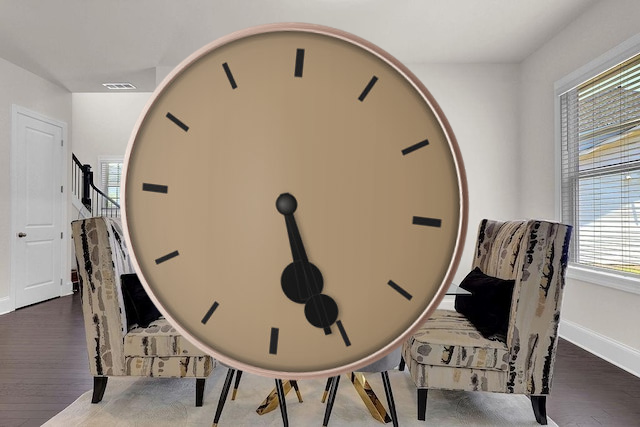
**5:26**
